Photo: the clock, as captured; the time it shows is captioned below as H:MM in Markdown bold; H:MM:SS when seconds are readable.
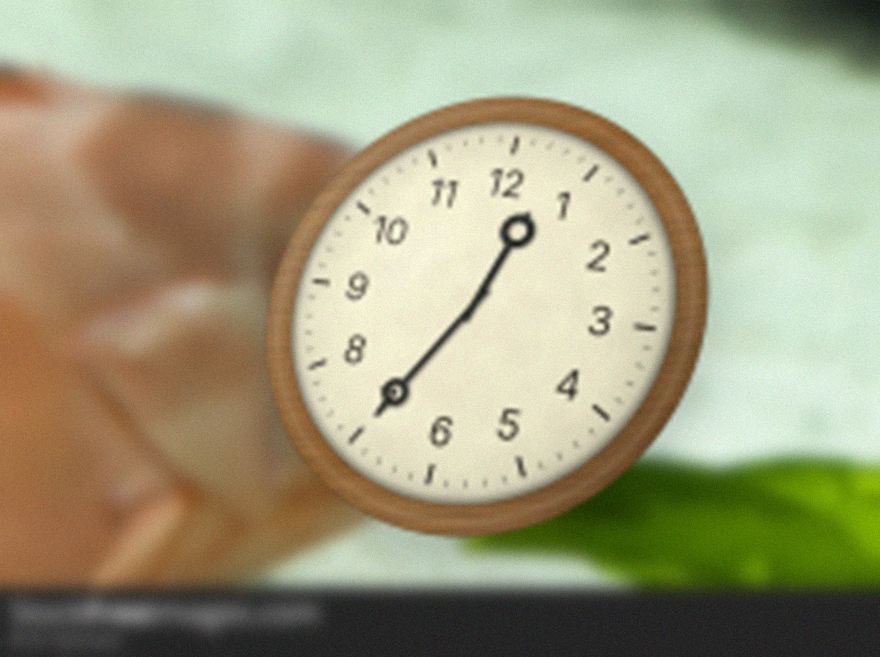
**12:35**
